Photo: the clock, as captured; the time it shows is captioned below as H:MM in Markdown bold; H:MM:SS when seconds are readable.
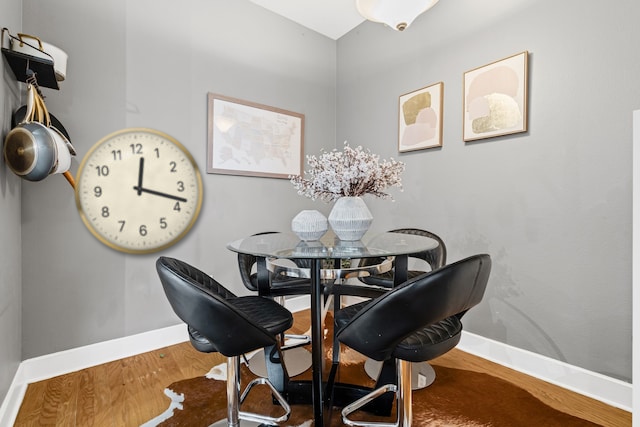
**12:18**
